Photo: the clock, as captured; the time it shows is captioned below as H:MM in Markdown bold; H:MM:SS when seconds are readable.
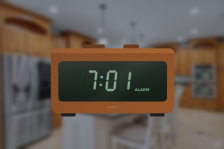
**7:01**
